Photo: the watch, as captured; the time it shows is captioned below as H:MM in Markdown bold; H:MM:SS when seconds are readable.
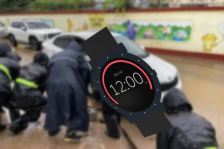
**12:00**
